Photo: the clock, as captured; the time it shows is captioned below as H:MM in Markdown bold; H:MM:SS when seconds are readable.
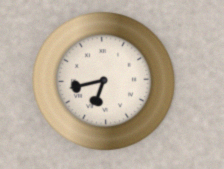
**6:43**
